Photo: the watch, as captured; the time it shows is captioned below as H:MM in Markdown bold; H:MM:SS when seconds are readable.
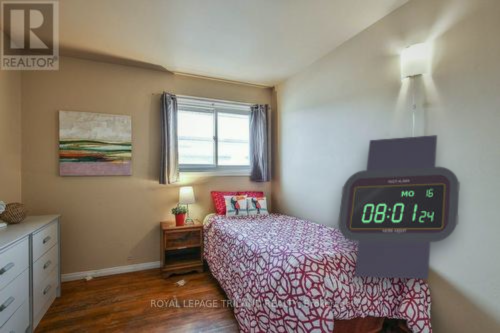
**8:01:24**
